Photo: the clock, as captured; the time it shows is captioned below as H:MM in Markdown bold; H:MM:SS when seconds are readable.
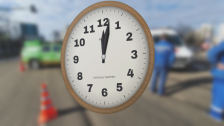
**12:02**
